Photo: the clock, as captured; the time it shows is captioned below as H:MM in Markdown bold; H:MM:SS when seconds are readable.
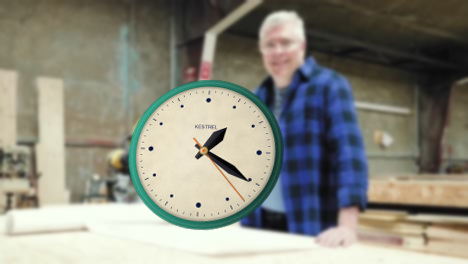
**1:20:23**
